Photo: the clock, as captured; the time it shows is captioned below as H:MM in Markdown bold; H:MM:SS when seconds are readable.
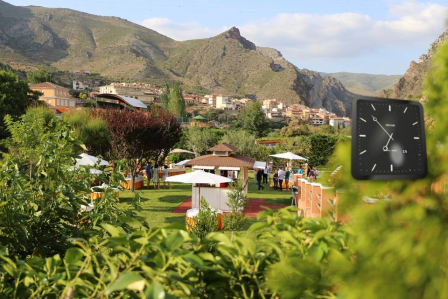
**6:53**
